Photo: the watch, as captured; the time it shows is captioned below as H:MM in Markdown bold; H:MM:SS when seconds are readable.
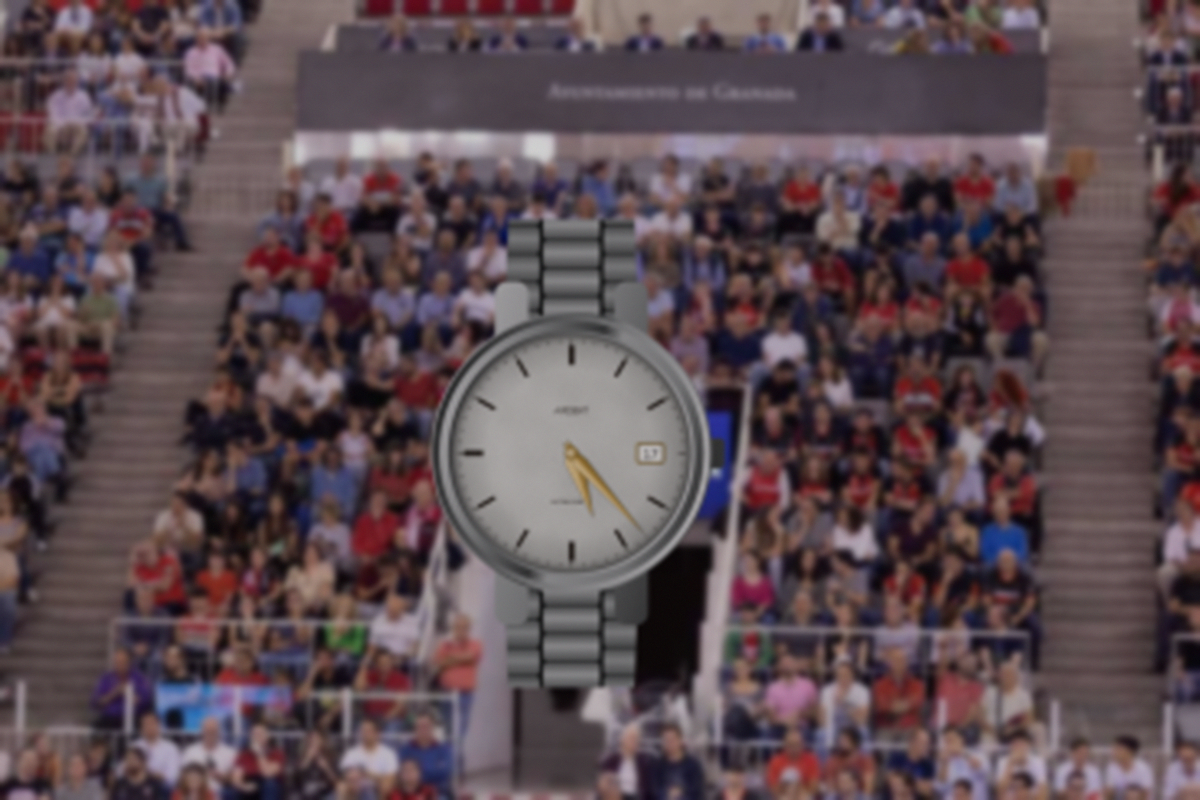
**5:23**
